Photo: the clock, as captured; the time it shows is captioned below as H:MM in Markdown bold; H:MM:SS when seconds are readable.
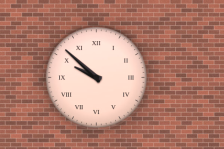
**9:52**
